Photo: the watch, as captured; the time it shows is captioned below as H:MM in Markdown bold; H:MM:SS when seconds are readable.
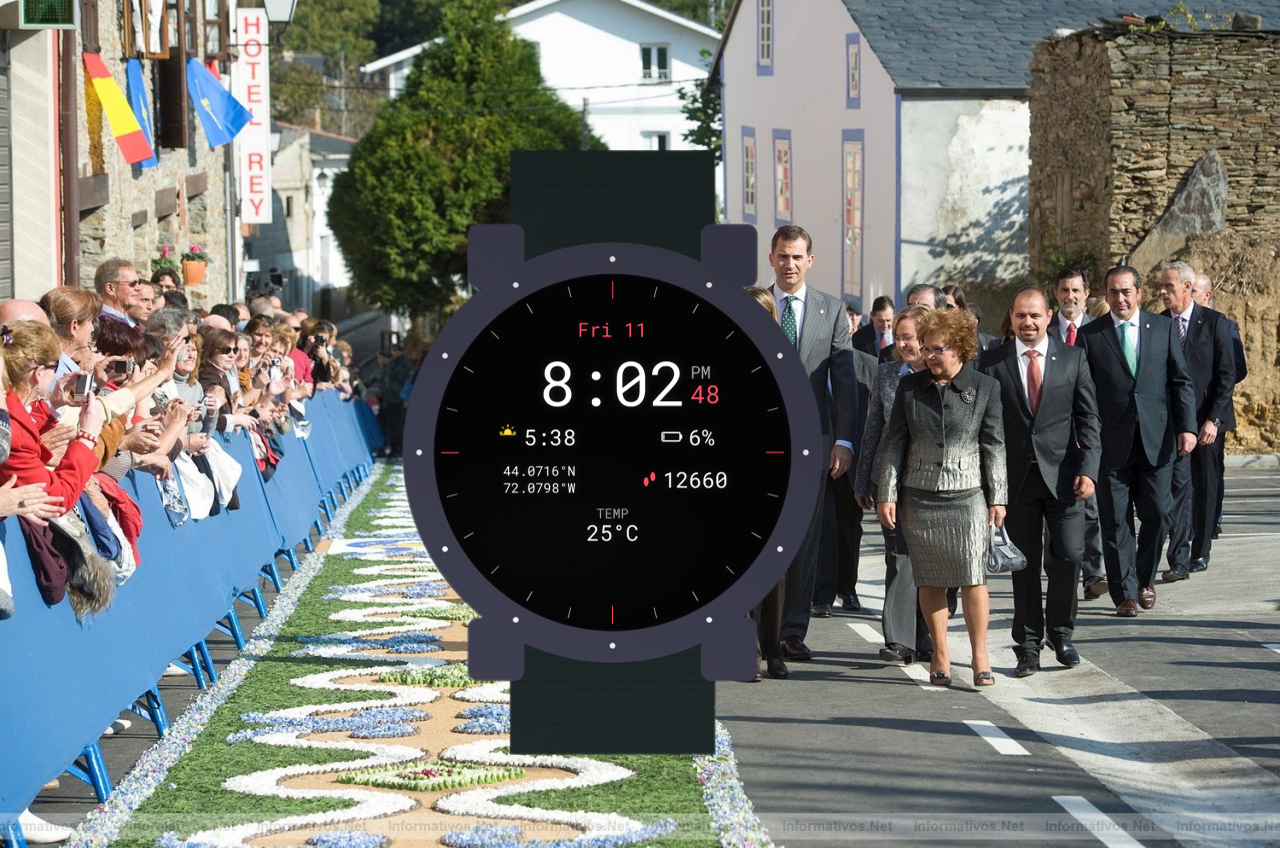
**8:02:48**
